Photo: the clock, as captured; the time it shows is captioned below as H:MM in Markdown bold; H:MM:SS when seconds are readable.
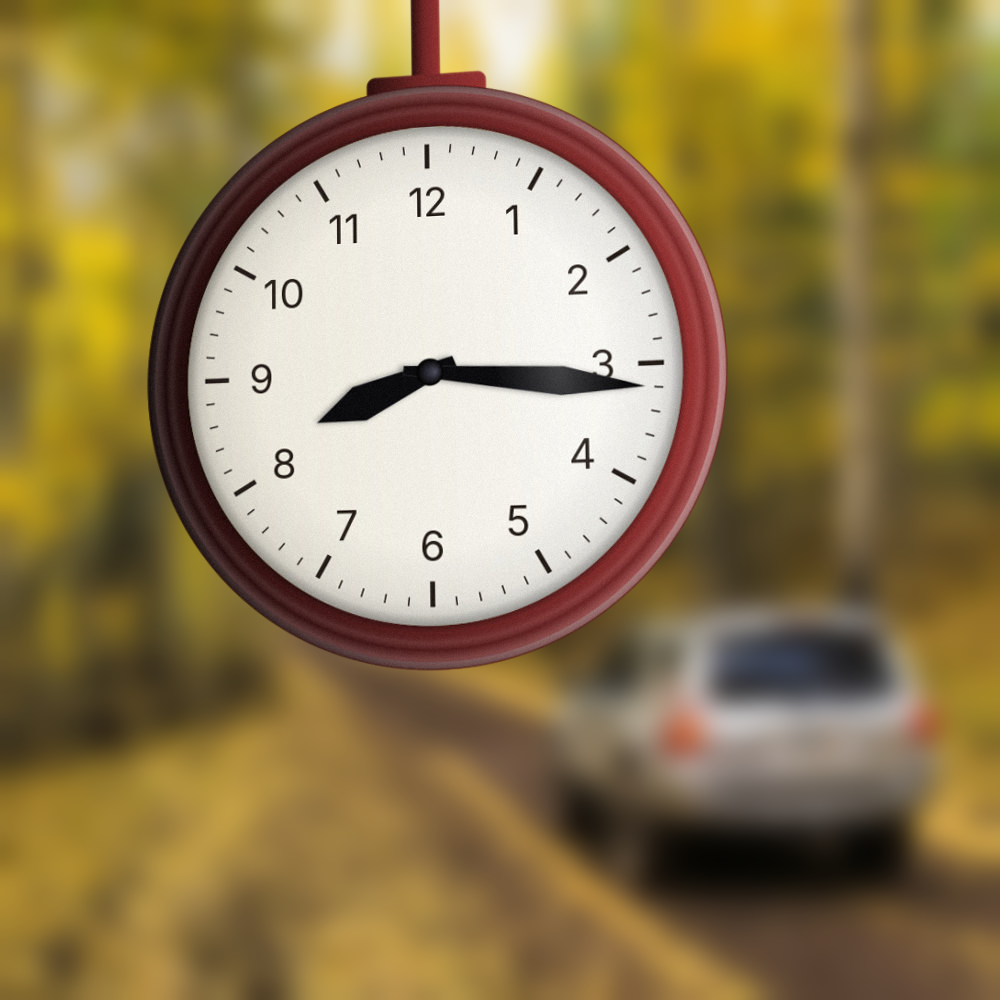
**8:16**
